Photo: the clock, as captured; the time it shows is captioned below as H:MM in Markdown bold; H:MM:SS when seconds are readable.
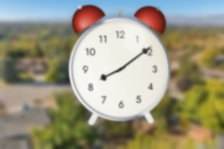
**8:09**
